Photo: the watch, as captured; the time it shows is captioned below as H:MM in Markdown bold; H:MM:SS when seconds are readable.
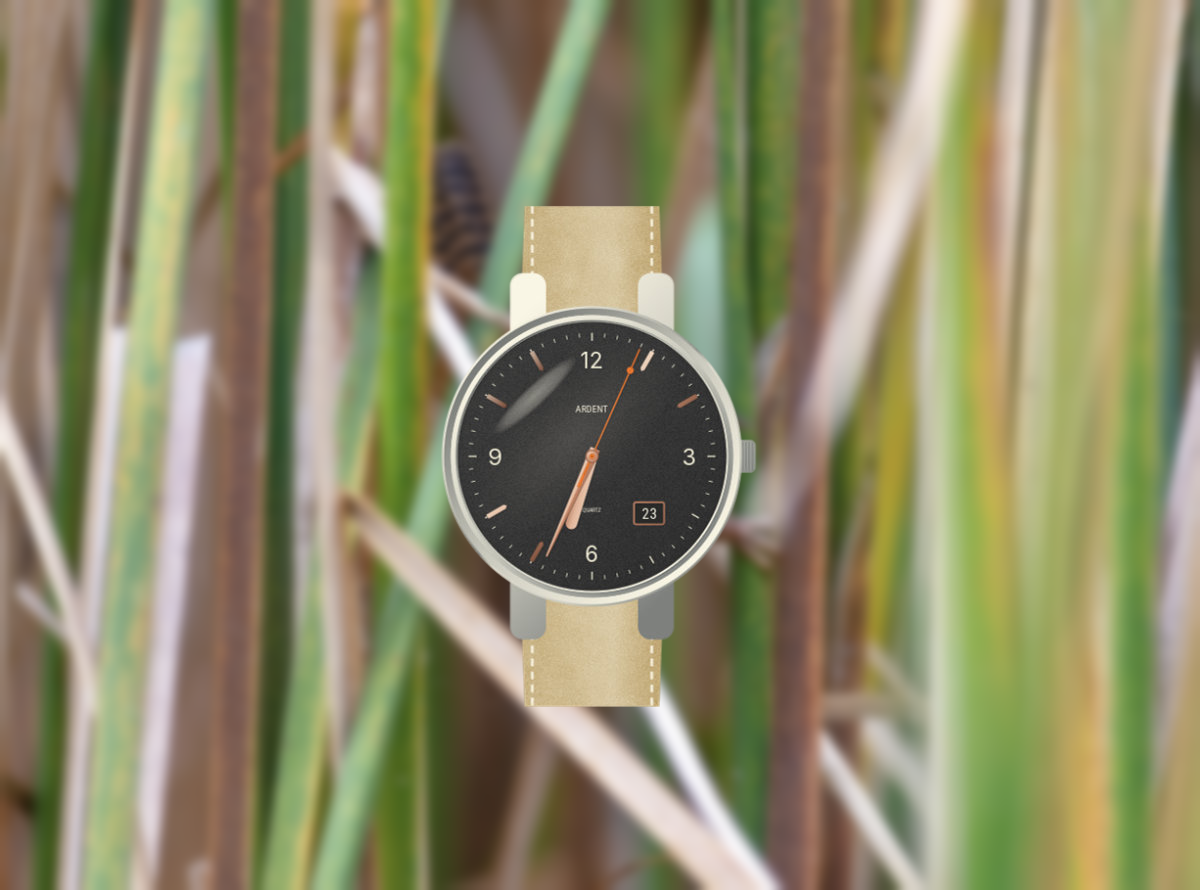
**6:34:04**
